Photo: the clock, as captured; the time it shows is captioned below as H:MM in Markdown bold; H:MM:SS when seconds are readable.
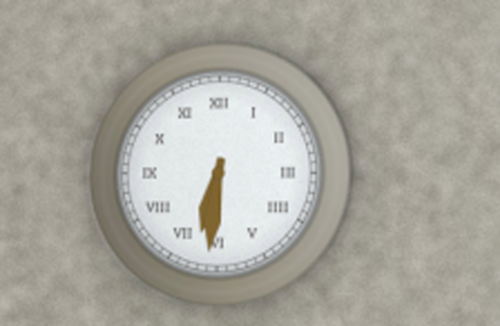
**6:31**
